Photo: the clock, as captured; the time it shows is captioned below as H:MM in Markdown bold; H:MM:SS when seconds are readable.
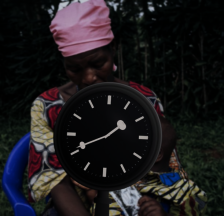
**1:41**
